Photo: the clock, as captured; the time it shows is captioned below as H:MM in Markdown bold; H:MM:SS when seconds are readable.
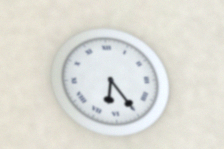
**6:25**
